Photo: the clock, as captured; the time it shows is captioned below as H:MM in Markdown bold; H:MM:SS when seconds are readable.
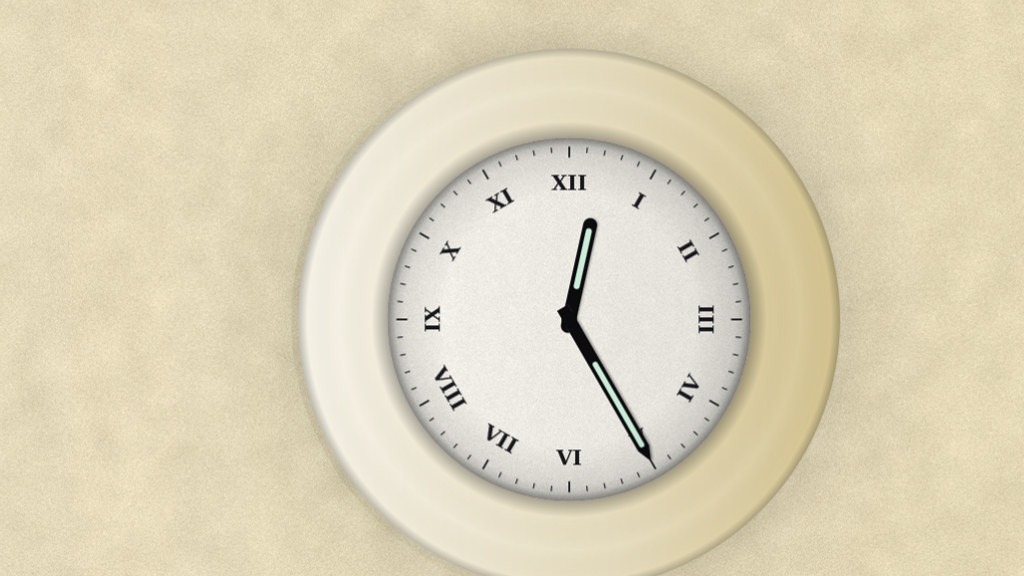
**12:25**
